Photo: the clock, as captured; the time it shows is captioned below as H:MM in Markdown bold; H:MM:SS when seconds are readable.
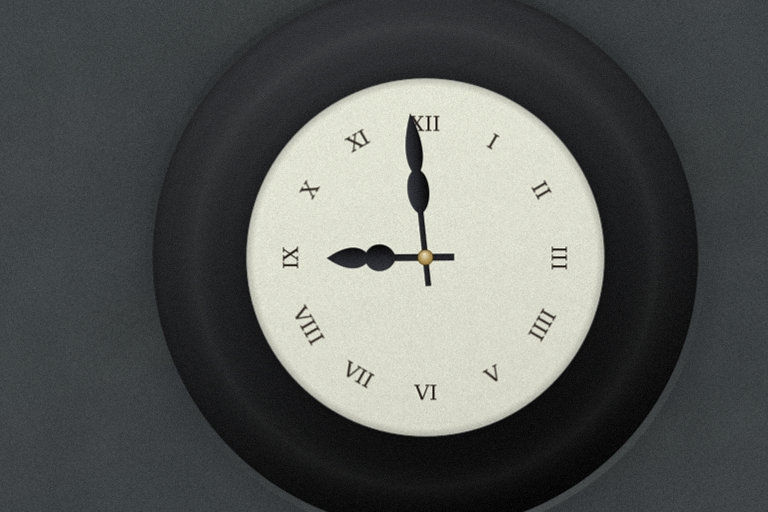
**8:59**
